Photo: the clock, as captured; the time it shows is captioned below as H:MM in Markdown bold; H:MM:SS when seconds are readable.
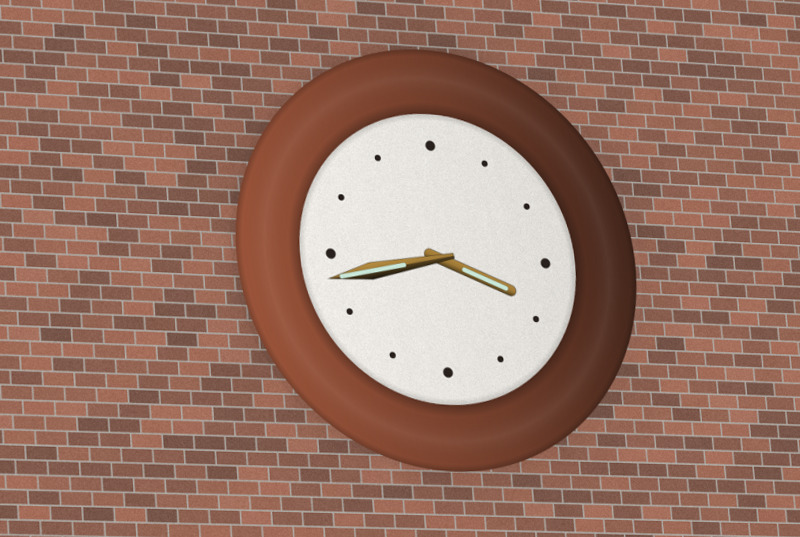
**3:43**
